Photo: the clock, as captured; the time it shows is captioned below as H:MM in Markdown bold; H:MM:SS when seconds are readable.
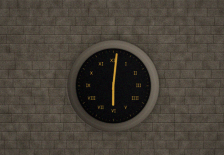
**6:01**
